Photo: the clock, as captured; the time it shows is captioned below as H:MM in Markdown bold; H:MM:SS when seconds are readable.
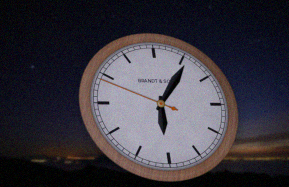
**6:05:49**
